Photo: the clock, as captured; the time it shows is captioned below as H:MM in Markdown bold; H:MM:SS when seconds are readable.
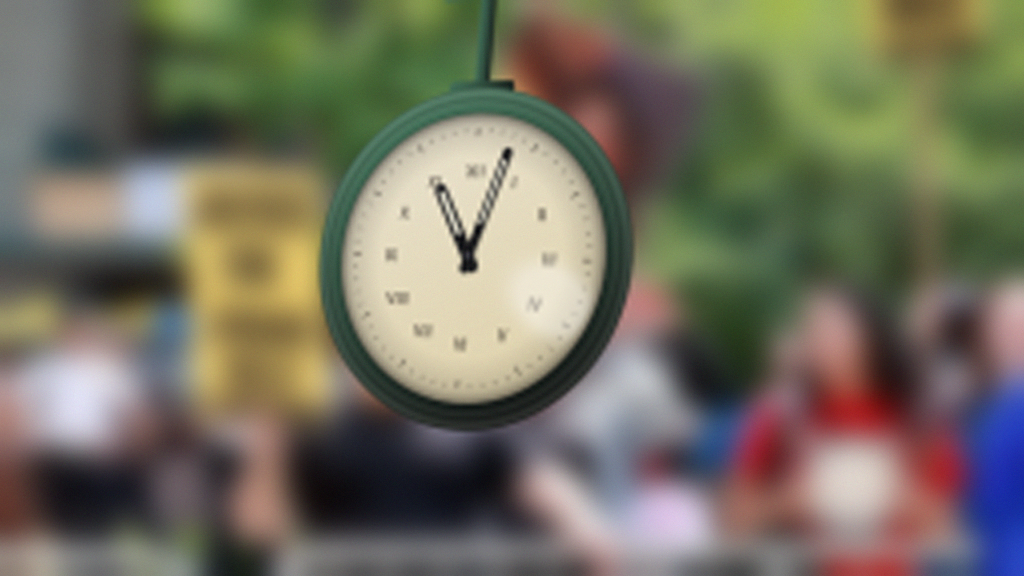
**11:03**
